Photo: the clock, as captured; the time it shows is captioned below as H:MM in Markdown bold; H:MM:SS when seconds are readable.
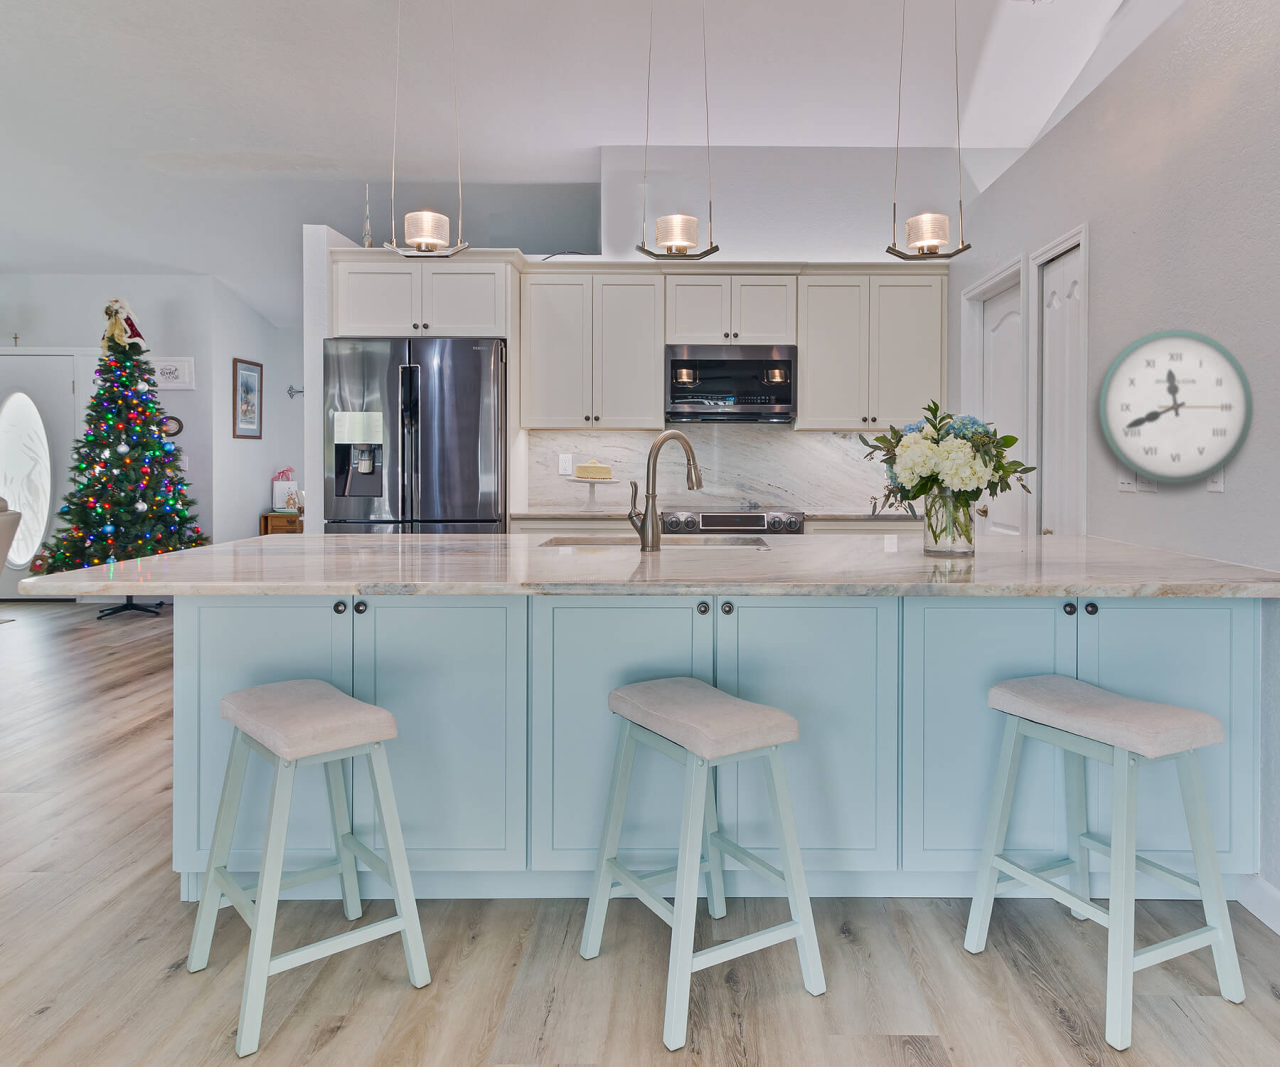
**11:41:15**
